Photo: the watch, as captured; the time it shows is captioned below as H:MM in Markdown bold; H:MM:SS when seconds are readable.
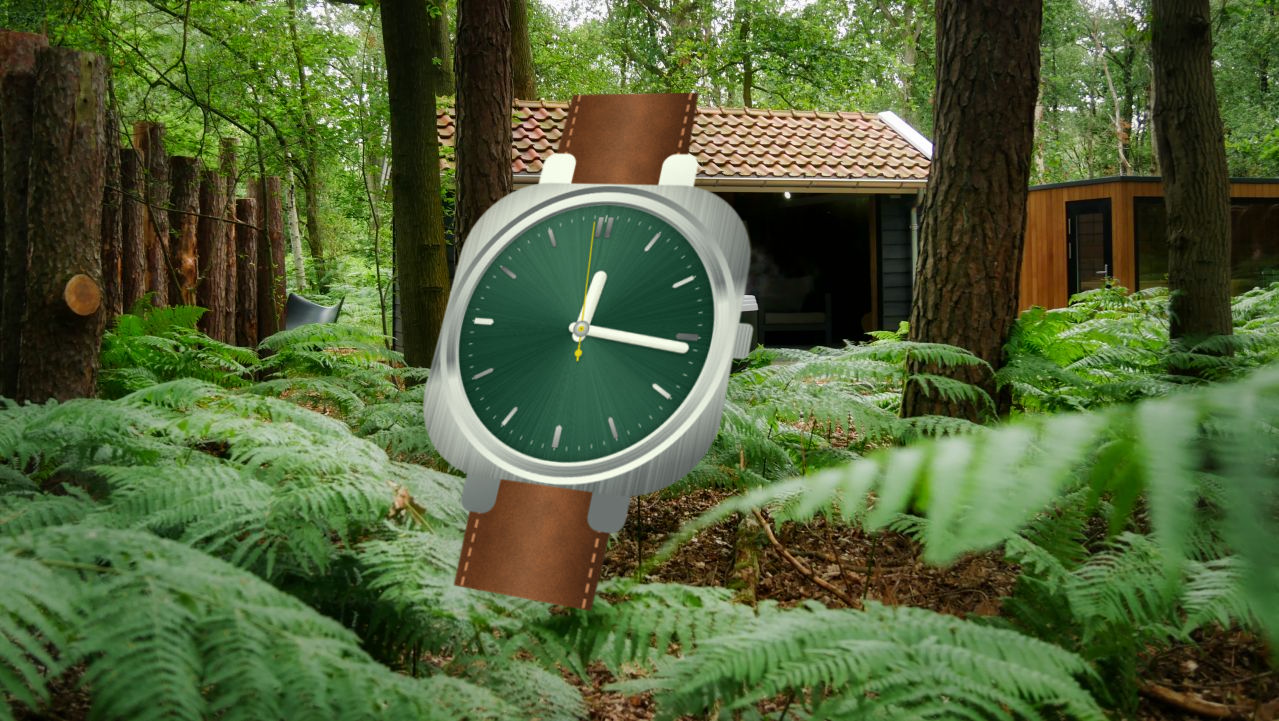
**12:15:59**
